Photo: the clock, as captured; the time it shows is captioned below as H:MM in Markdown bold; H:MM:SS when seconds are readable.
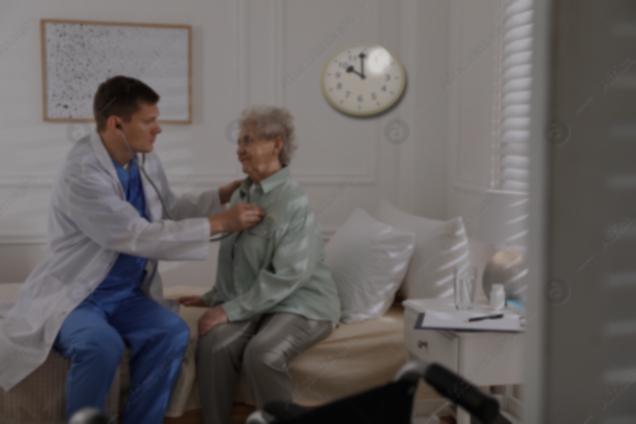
**9:59**
